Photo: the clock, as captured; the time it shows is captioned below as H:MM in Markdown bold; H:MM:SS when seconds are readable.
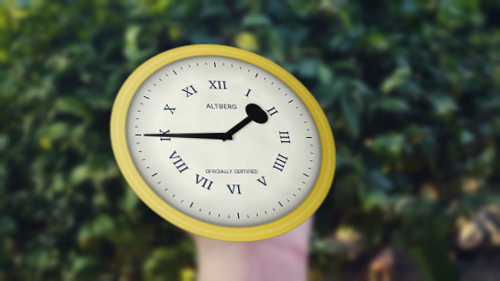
**1:45**
